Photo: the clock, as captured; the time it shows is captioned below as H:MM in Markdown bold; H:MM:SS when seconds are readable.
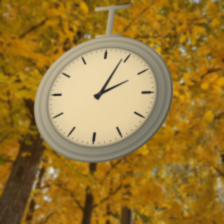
**2:04**
